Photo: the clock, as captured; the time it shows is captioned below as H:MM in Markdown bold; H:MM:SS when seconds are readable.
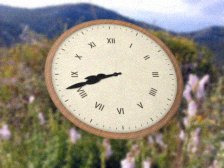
**8:42**
